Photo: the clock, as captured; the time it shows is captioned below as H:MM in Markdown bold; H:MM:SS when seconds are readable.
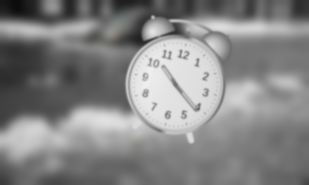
**10:21**
